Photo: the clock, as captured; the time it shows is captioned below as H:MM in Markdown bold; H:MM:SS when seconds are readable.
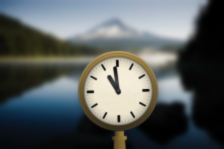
**10:59**
